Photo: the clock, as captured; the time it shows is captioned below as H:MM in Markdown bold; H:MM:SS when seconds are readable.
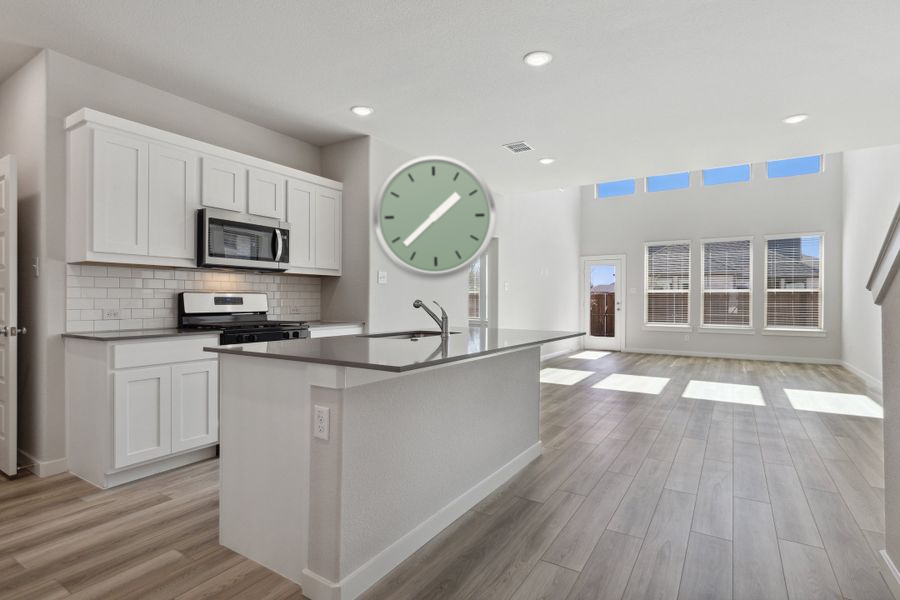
**1:38**
